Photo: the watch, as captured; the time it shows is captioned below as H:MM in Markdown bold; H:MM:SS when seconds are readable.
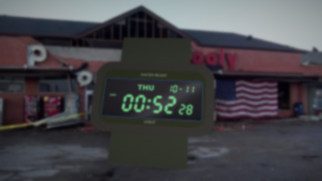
**0:52**
